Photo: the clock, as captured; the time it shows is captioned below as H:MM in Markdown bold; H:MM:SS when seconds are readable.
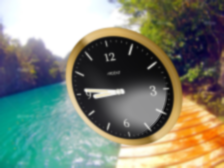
**8:46**
